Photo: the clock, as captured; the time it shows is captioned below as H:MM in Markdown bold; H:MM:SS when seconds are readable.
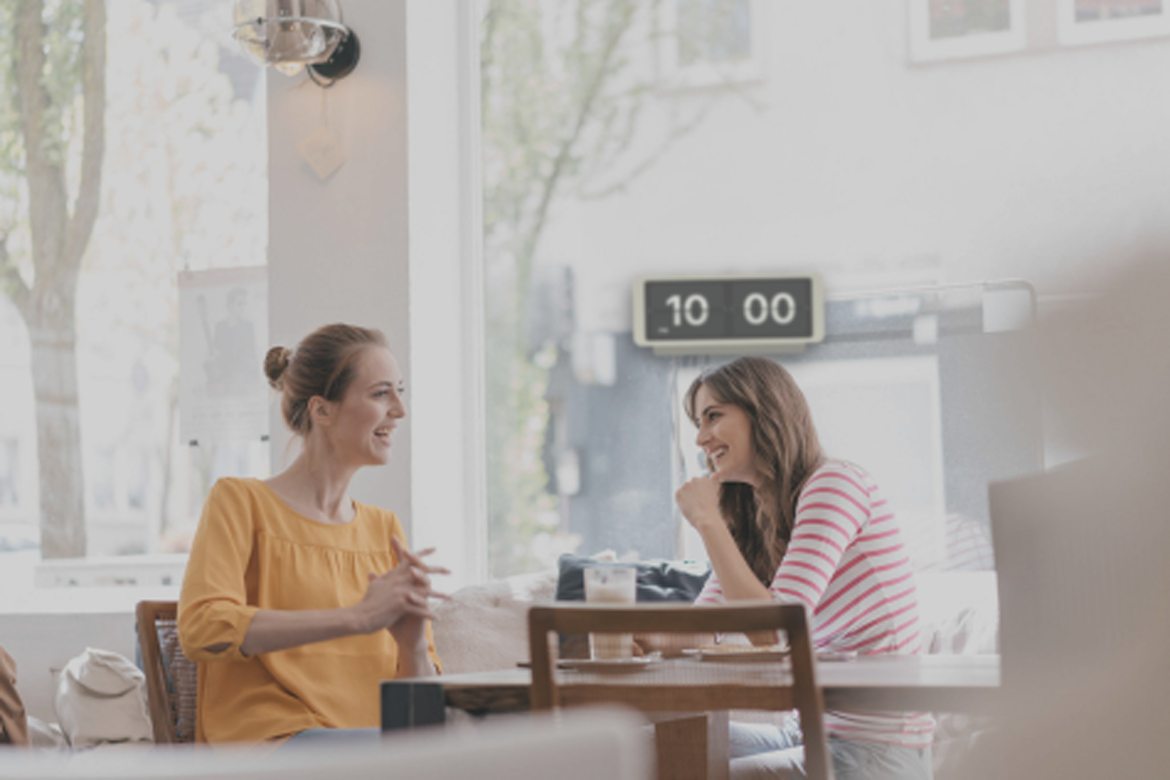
**10:00**
